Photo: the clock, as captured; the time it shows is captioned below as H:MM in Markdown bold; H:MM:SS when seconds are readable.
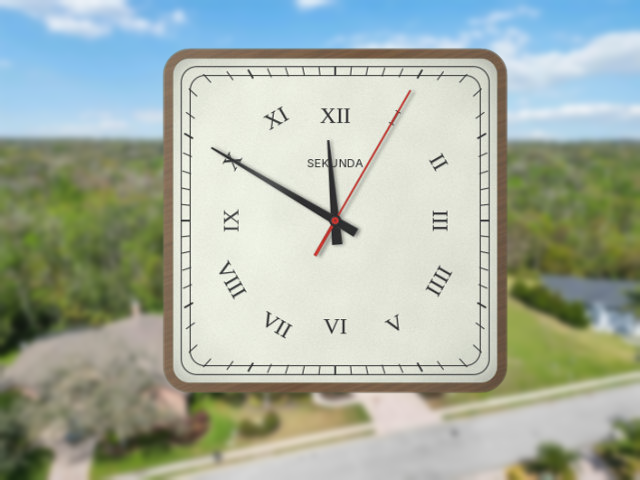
**11:50:05**
